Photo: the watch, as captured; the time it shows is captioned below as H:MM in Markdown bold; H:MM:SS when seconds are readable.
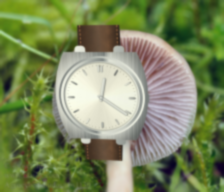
**12:21**
